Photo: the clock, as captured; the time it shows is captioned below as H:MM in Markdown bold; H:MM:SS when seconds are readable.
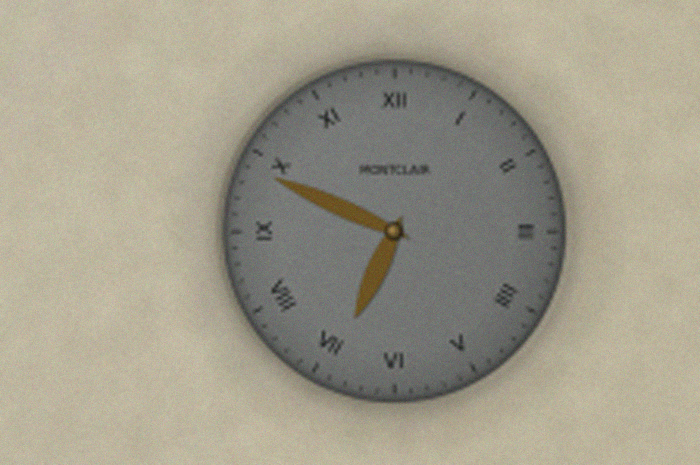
**6:49**
